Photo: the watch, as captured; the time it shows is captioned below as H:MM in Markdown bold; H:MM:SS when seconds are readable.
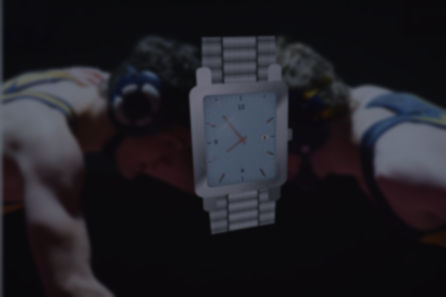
**7:54**
